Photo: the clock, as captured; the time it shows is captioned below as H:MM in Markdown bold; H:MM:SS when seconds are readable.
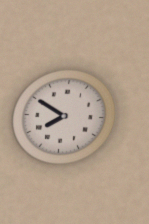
**7:50**
